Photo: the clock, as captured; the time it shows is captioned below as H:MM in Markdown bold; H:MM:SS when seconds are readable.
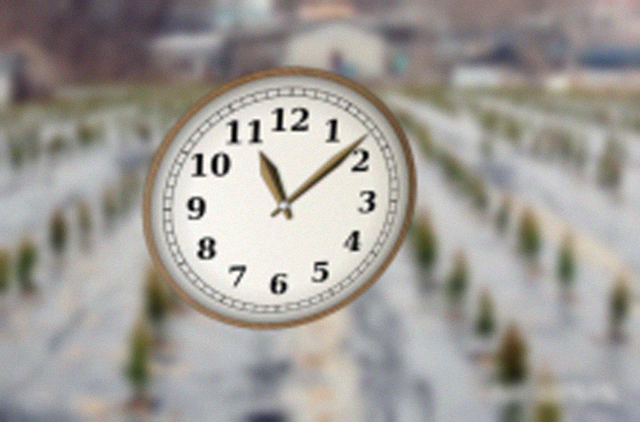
**11:08**
